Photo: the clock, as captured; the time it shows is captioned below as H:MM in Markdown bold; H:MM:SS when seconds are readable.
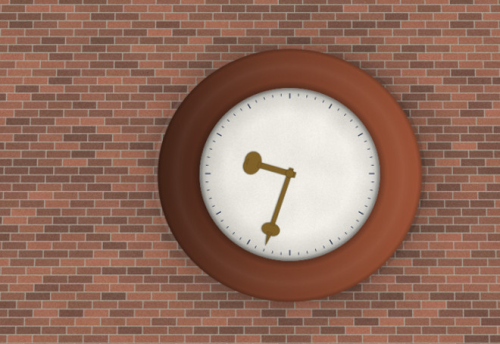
**9:33**
